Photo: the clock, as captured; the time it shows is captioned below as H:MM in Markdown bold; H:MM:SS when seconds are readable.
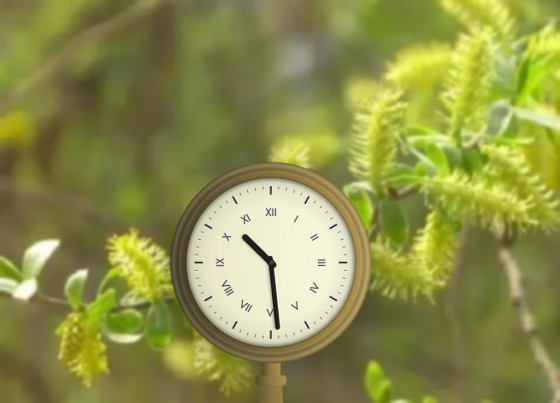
**10:29**
